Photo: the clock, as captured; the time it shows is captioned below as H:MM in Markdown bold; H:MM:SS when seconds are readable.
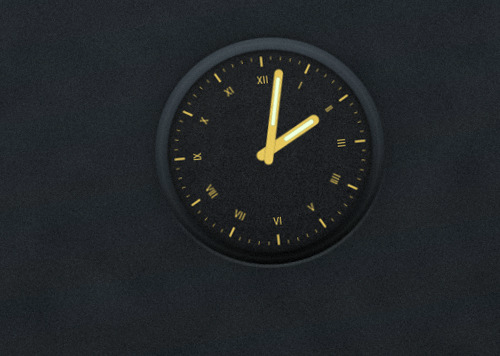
**2:02**
